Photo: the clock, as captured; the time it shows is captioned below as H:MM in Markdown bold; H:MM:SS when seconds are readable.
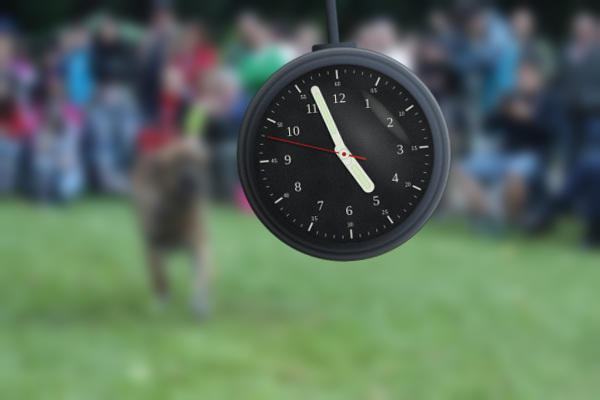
**4:56:48**
